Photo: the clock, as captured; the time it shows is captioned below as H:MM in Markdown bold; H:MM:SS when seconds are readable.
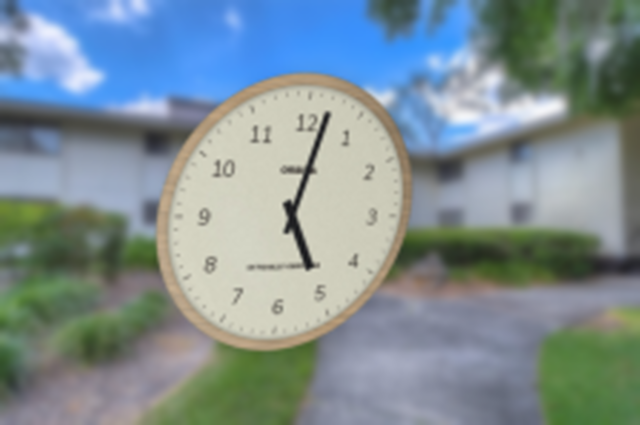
**5:02**
